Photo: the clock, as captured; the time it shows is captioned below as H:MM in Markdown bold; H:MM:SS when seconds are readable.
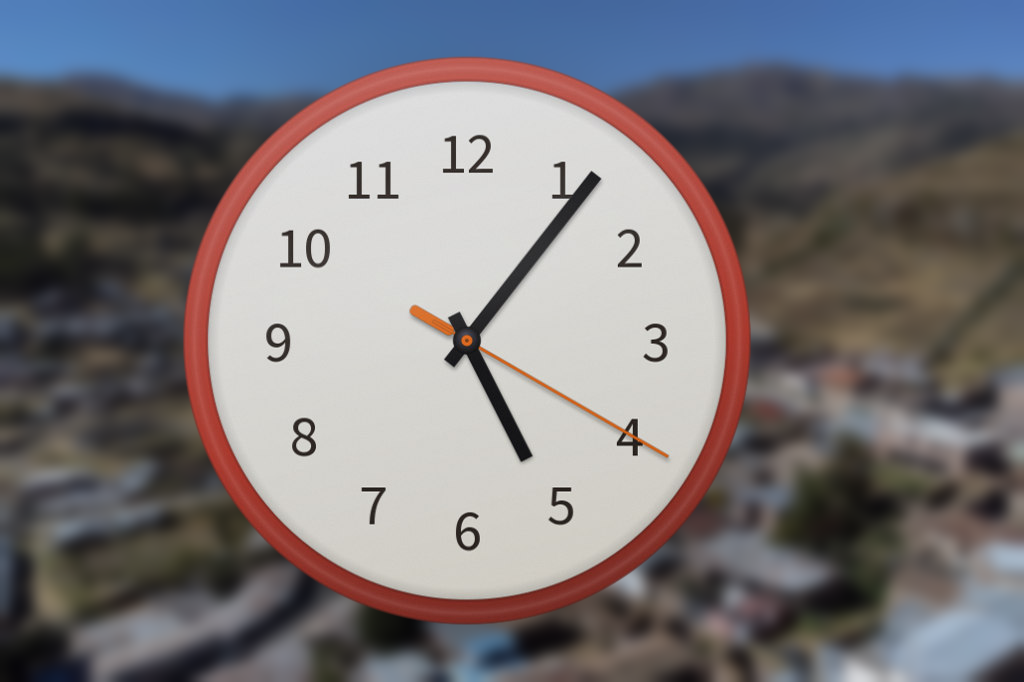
**5:06:20**
